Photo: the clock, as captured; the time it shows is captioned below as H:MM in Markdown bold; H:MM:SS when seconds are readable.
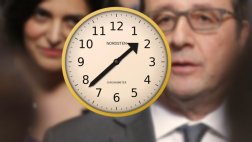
**1:38**
